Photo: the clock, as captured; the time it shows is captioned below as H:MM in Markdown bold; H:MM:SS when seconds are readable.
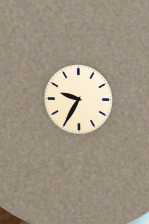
**9:35**
